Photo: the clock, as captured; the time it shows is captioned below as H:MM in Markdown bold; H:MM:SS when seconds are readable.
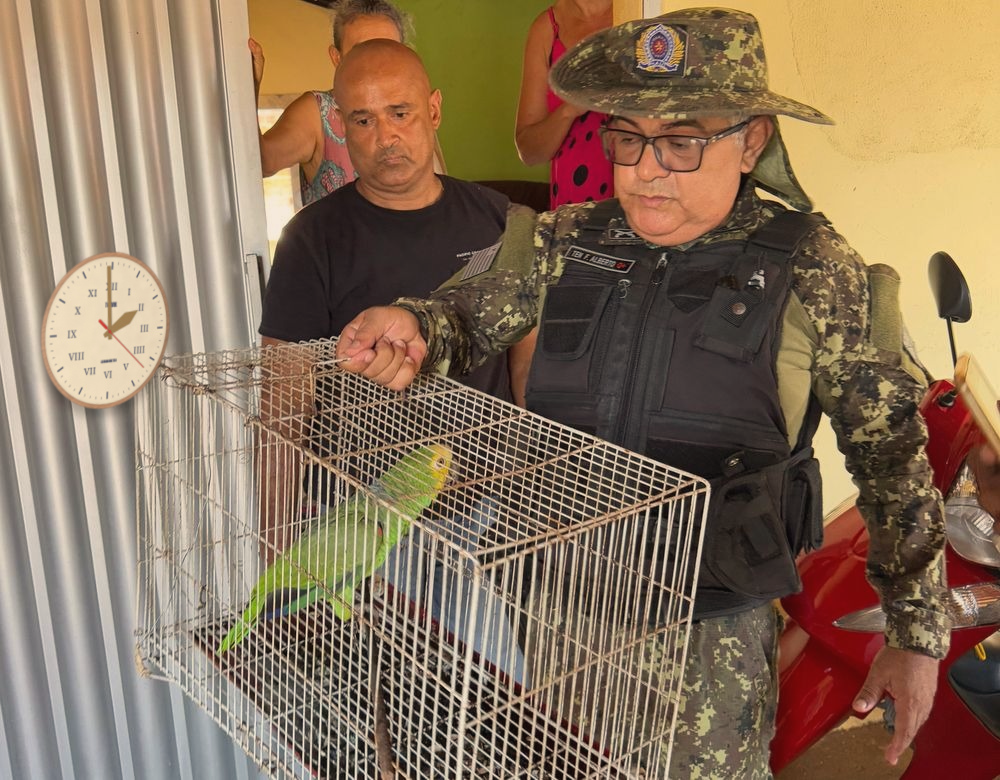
**1:59:22**
